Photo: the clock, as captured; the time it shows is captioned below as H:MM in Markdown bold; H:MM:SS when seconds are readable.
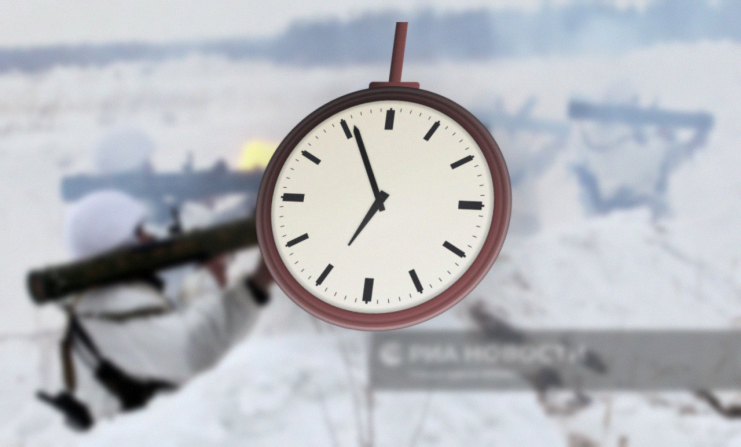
**6:56**
